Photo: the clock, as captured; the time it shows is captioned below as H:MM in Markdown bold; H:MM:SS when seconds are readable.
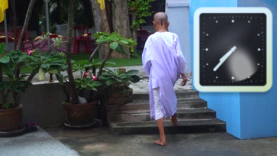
**7:37**
